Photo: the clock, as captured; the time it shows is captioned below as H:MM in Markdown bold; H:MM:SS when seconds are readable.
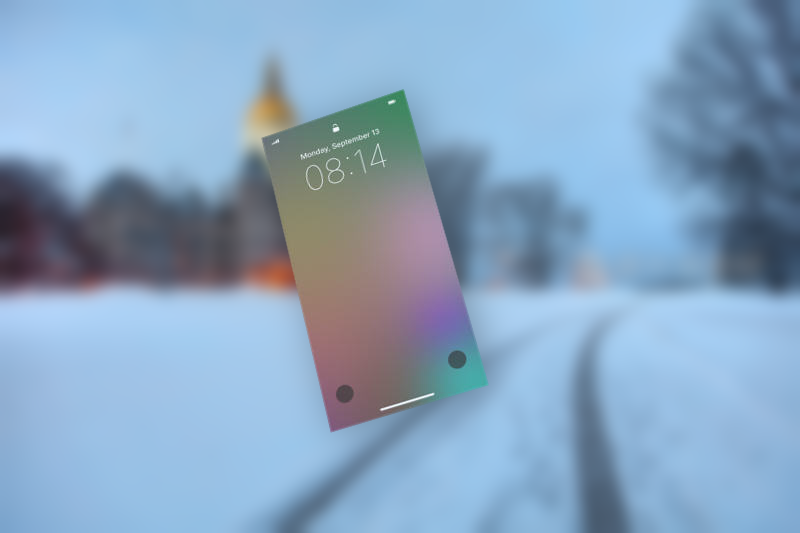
**8:14**
